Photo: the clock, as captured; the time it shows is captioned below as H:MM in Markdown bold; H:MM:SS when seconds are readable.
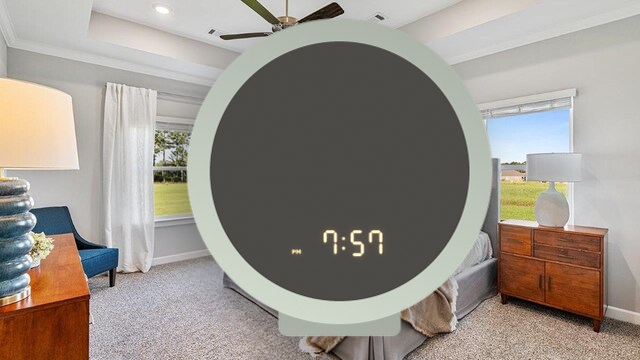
**7:57**
